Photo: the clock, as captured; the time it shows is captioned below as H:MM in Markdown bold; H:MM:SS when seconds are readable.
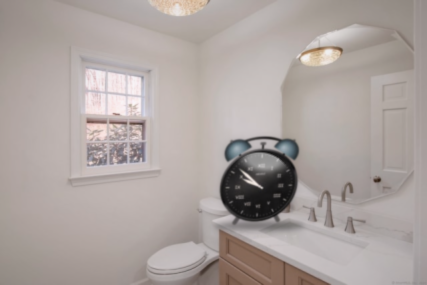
**9:52**
